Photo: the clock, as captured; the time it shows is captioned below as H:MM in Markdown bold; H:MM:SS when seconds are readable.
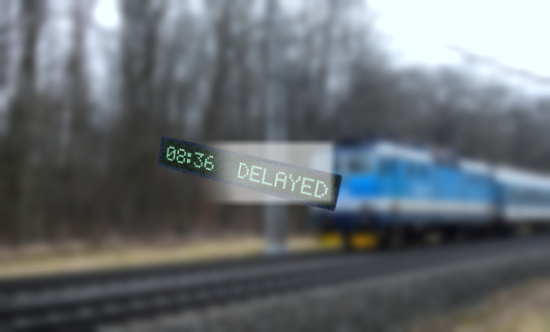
**8:36**
